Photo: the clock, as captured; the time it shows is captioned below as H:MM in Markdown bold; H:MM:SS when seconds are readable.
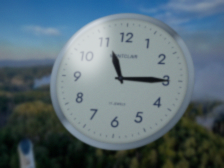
**11:15**
